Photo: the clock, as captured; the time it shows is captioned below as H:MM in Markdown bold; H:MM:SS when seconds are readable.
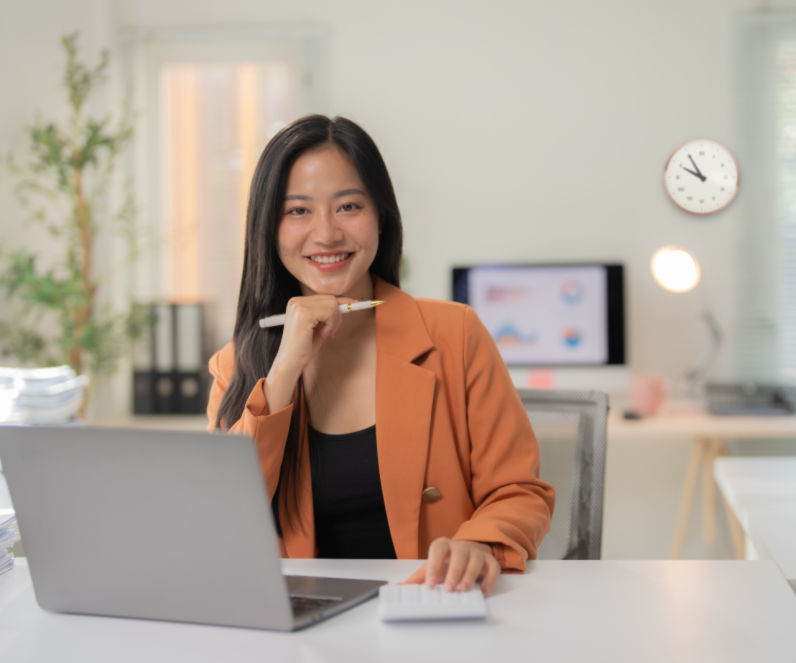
**9:55**
